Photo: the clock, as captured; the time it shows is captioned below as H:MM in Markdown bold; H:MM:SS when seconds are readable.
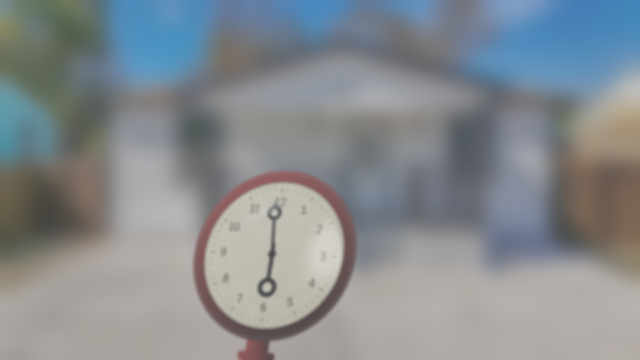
**5:59**
